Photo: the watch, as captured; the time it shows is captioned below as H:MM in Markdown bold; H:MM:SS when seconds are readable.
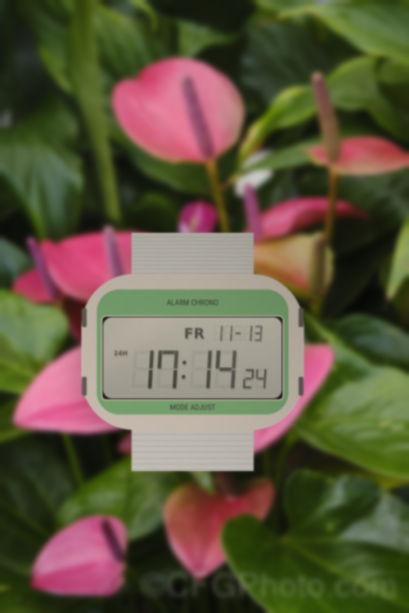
**17:14:24**
